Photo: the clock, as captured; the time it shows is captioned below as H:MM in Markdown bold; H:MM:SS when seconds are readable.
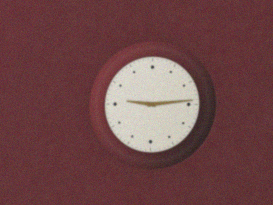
**9:14**
